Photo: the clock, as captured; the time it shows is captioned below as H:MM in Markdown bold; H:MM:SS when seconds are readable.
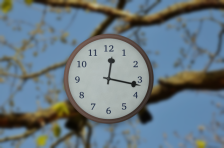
**12:17**
